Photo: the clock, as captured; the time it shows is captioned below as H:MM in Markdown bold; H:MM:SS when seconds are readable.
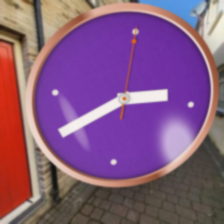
**2:39:00**
